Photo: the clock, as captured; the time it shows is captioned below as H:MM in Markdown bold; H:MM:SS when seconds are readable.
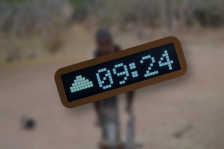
**9:24**
